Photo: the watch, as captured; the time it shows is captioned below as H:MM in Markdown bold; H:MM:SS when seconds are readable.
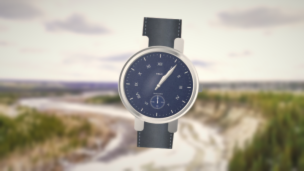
**1:06**
